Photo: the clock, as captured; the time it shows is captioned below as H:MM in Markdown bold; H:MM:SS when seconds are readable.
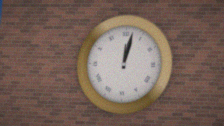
**12:02**
